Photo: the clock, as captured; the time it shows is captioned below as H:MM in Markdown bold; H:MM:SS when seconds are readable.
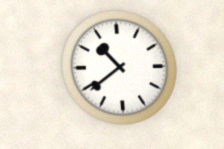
**10:39**
